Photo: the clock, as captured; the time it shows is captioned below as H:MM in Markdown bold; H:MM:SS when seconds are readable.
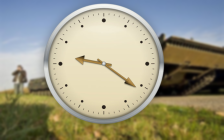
**9:21**
